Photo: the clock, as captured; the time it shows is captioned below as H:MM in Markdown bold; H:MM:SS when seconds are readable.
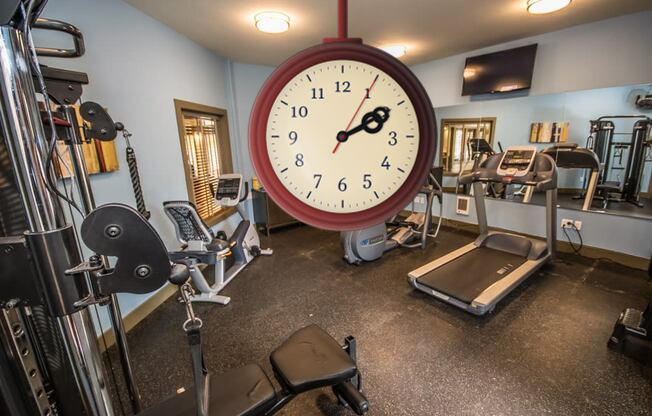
**2:10:05**
